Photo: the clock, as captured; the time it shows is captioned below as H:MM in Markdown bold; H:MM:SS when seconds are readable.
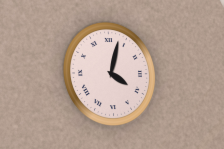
**4:03**
